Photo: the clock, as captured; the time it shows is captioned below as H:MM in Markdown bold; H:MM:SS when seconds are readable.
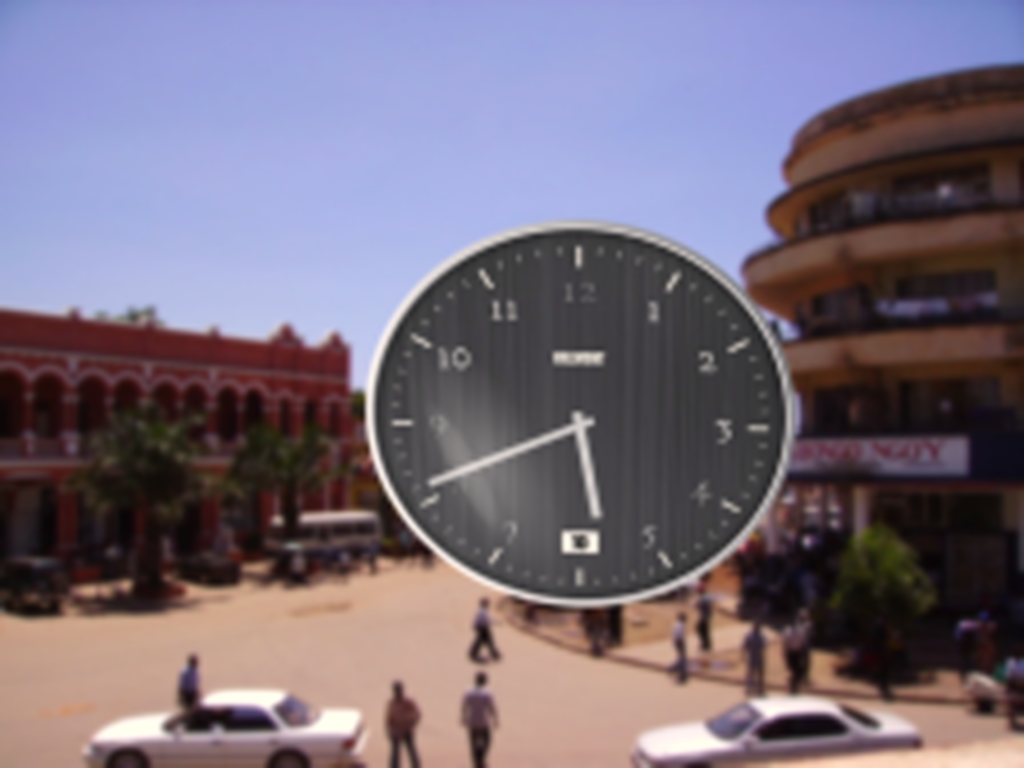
**5:41**
